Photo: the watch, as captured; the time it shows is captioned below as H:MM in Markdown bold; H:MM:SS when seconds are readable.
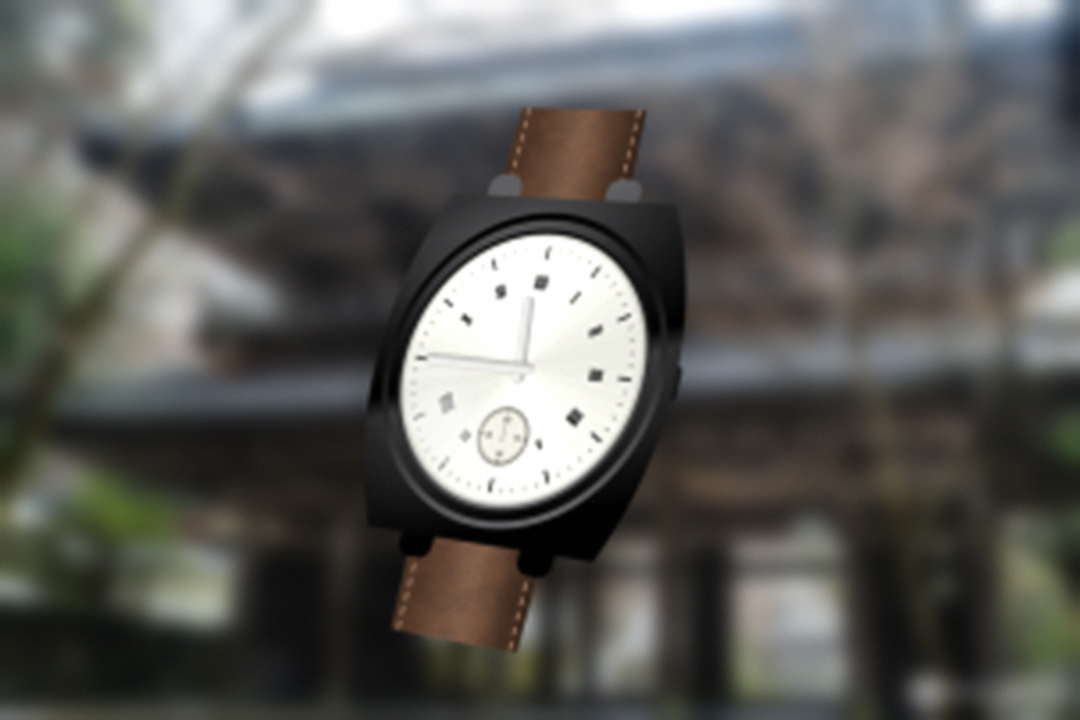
**11:45**
